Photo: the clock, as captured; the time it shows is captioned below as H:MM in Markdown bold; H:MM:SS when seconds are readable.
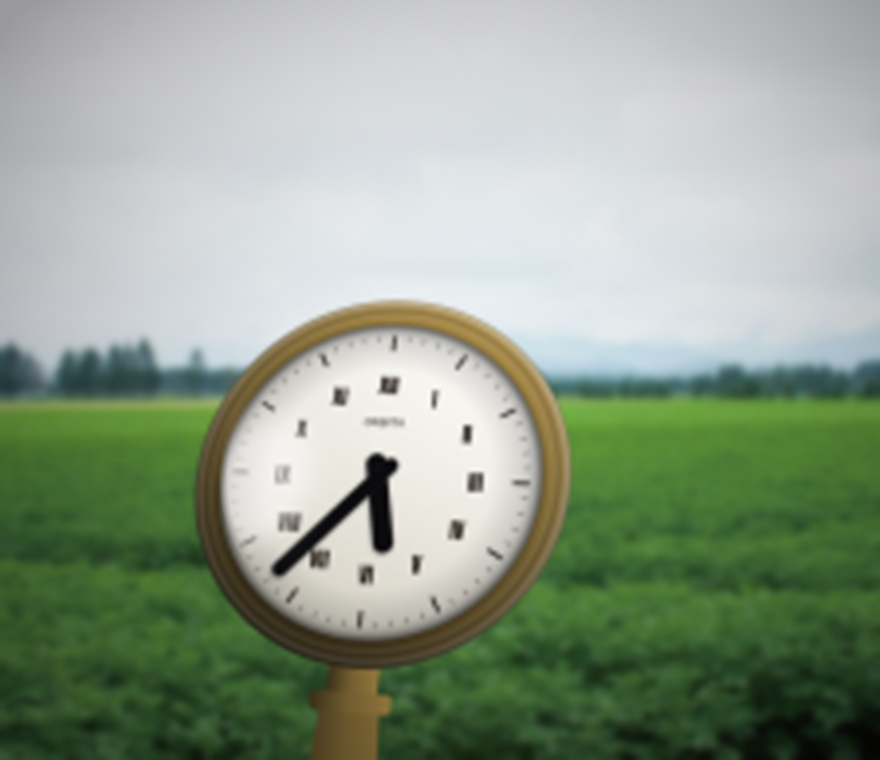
**5:37**
